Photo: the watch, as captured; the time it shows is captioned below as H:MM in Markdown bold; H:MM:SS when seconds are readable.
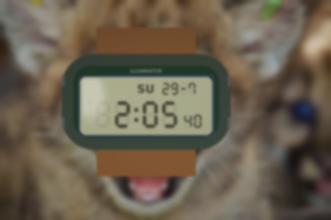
**2:05:40**
